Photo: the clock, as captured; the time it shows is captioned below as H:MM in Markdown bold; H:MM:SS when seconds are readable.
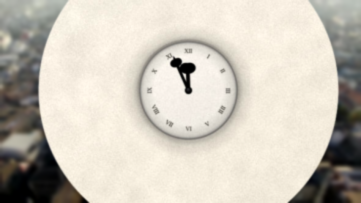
**11:56**
